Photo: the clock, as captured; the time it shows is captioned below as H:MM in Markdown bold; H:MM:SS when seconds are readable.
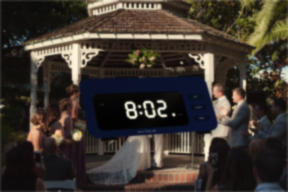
**8:02**
